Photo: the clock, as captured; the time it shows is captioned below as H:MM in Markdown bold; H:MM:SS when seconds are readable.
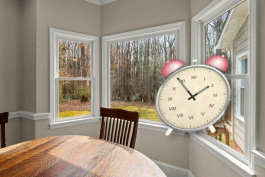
**1:54**
